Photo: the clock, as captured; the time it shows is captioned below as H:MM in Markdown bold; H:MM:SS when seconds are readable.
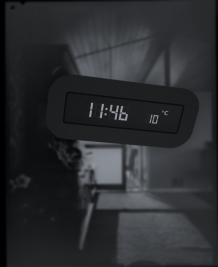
**11:46**
